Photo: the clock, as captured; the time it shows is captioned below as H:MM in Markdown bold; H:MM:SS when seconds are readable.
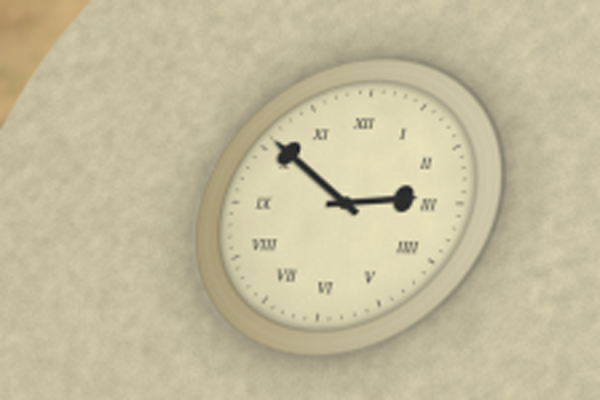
**2:51**
